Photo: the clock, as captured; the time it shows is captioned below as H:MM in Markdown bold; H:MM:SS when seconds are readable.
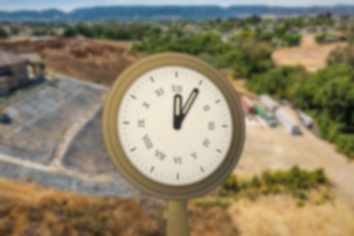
**12:05**
